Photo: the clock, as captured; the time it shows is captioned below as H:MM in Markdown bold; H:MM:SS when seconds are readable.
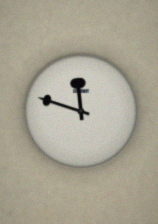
**11:48**
